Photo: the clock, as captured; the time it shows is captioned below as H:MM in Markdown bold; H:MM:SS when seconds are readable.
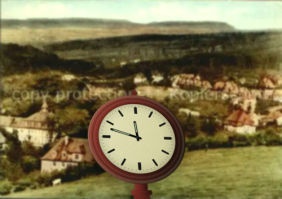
**11:48**
